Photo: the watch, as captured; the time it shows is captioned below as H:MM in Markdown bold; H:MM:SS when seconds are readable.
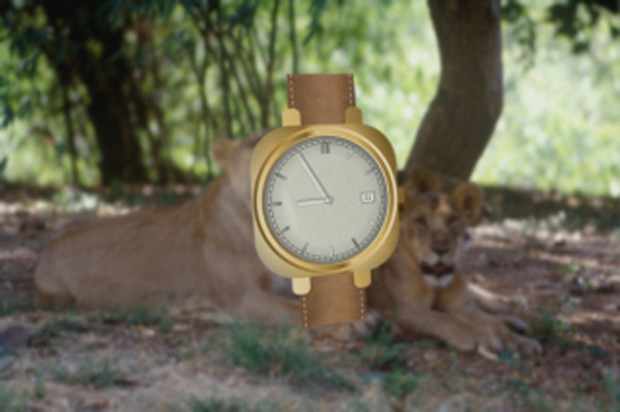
**8:55**
